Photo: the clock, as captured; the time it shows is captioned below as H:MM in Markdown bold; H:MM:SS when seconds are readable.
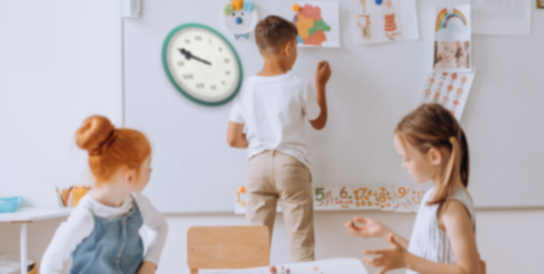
**9:50**
